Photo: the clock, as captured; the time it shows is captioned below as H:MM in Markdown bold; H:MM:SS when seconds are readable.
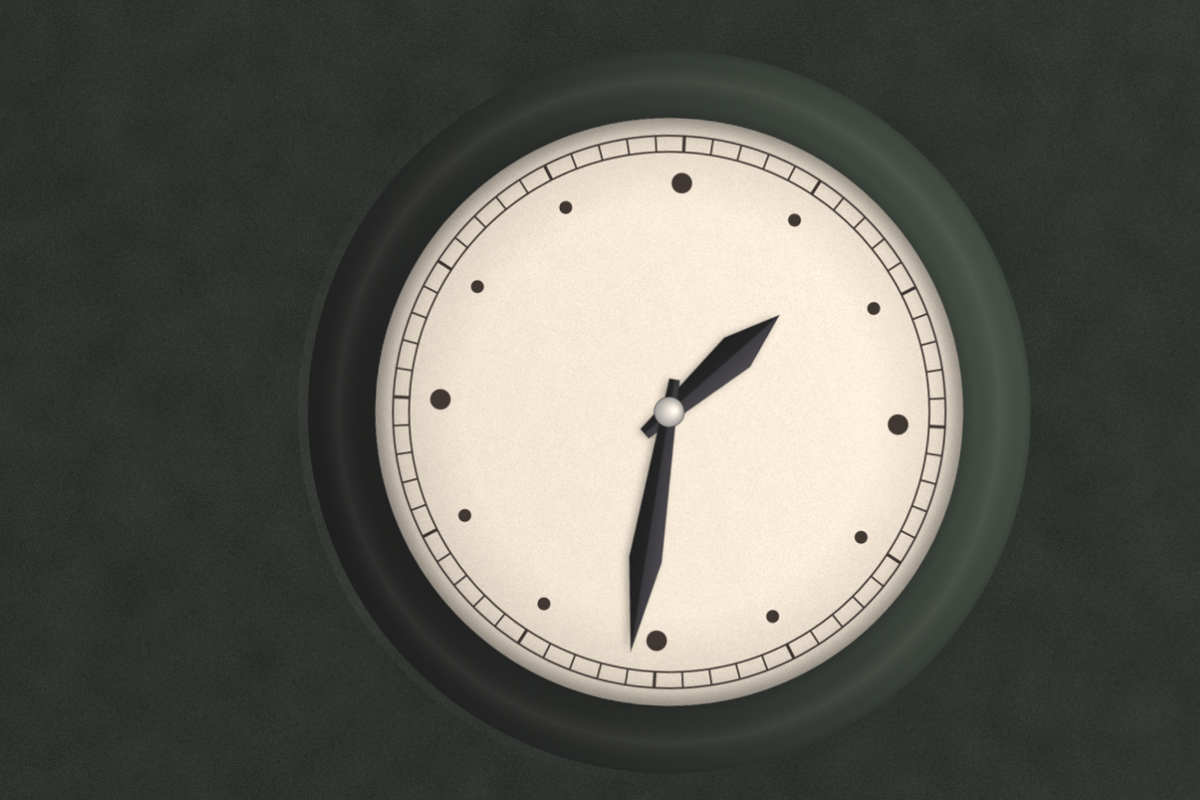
**1:31**
